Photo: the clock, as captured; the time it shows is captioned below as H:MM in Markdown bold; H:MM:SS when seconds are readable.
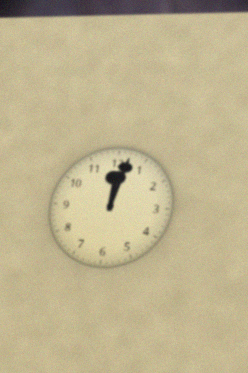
**12:02**
